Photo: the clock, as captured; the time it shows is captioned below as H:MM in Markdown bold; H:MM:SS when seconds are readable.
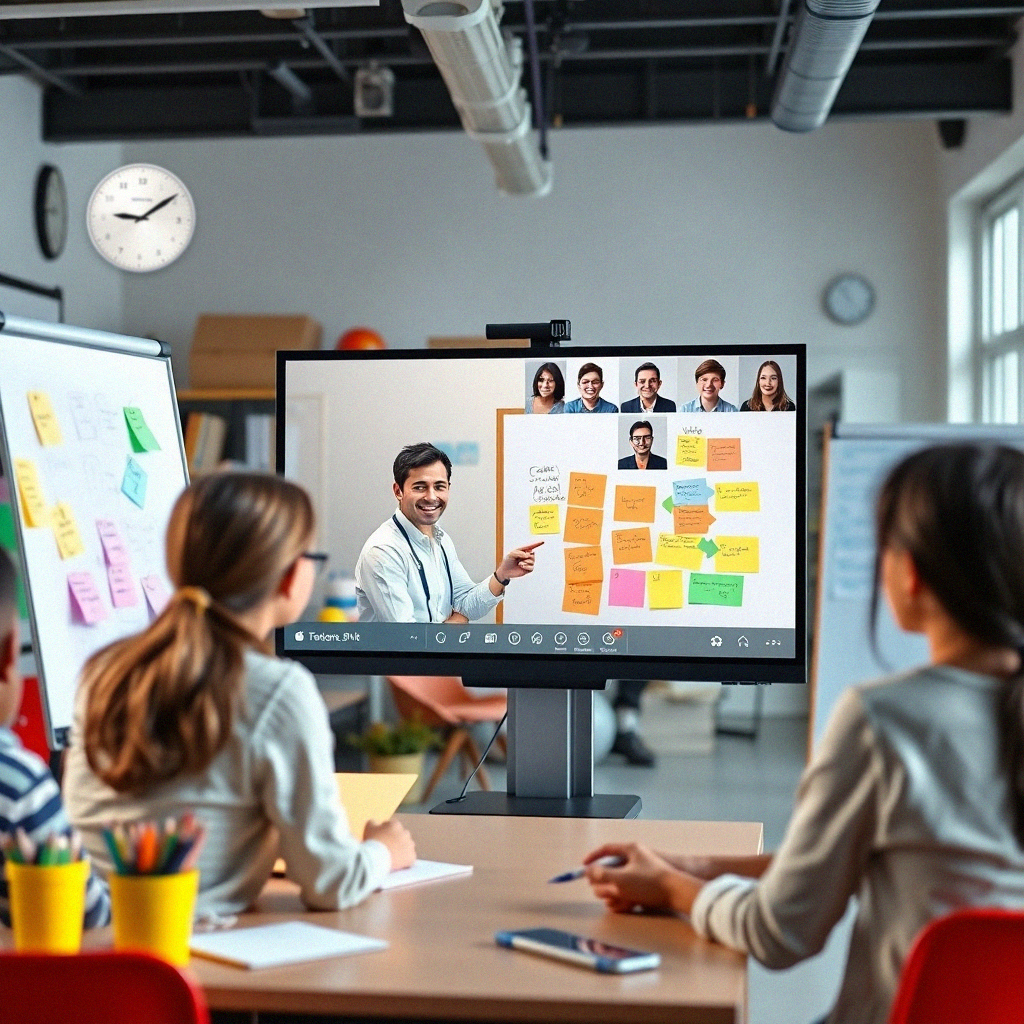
**9:09**
